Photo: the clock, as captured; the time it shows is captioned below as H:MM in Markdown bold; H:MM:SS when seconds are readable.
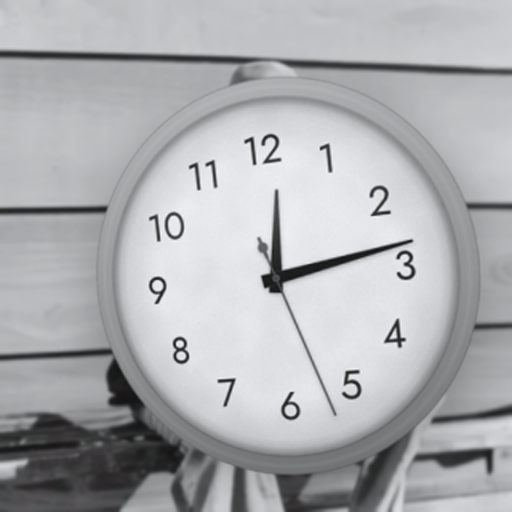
**12:13:27**
